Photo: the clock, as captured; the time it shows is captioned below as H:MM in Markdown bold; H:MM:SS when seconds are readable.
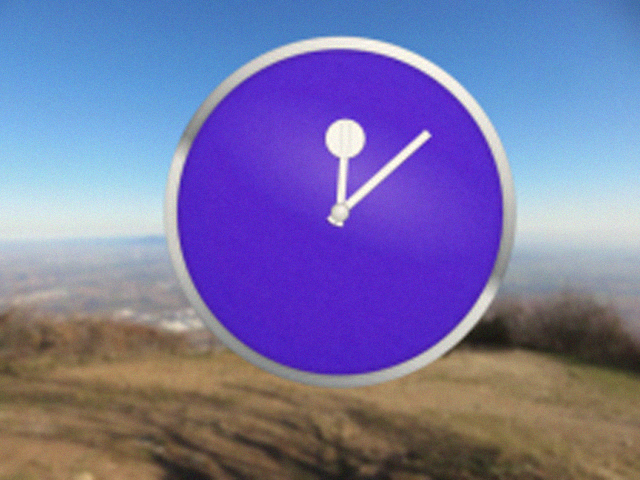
**12:08**
